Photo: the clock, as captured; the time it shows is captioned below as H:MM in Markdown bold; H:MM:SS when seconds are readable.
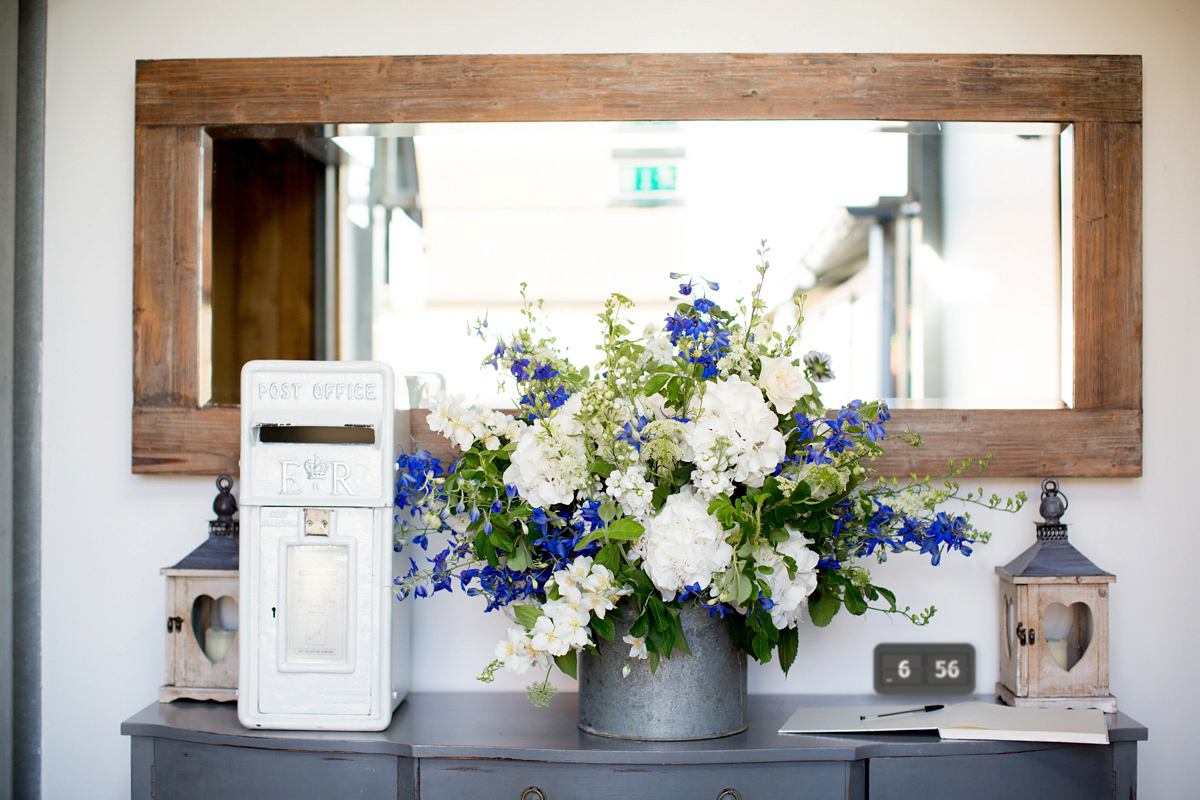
**6:56**
